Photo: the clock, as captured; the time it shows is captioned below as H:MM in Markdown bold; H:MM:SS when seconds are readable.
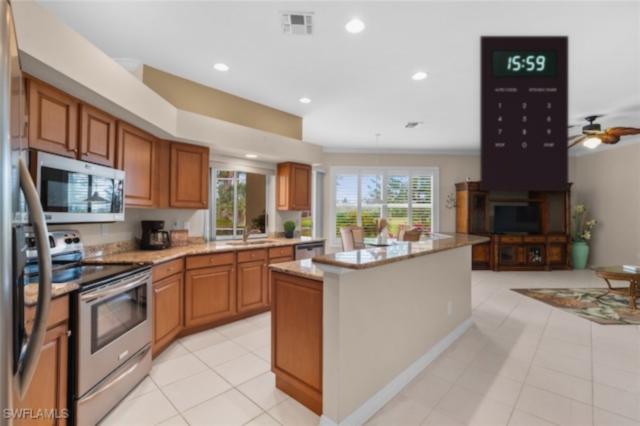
**15:59**
